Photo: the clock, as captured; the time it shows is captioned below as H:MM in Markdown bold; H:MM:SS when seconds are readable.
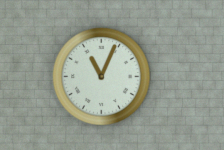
**11:04**
